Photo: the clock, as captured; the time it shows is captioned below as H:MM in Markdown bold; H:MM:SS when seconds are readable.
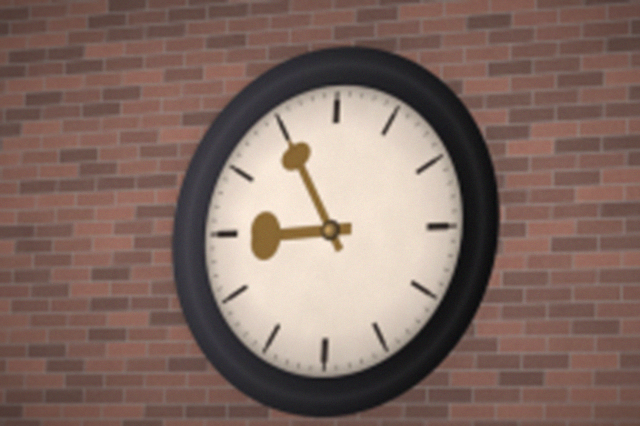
**8:55**
